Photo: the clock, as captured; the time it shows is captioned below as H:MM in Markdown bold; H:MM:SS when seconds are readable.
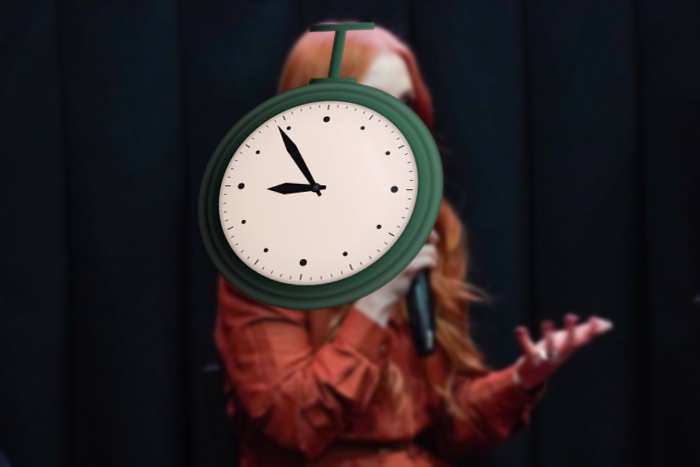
**8:54**
